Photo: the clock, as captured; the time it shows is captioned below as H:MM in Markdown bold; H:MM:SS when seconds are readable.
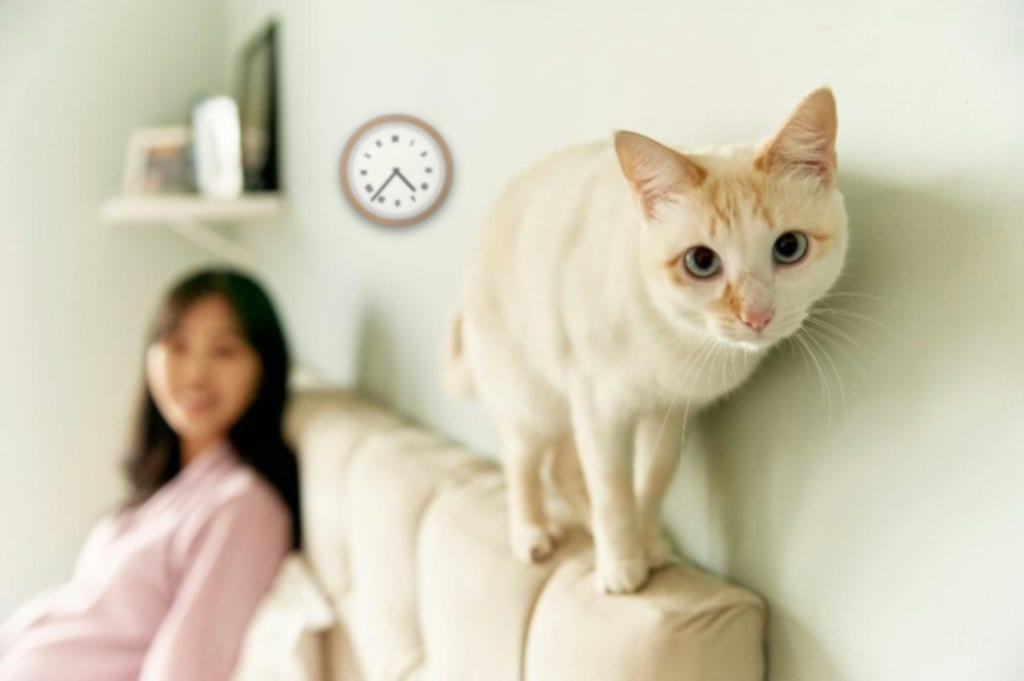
**4:37**
